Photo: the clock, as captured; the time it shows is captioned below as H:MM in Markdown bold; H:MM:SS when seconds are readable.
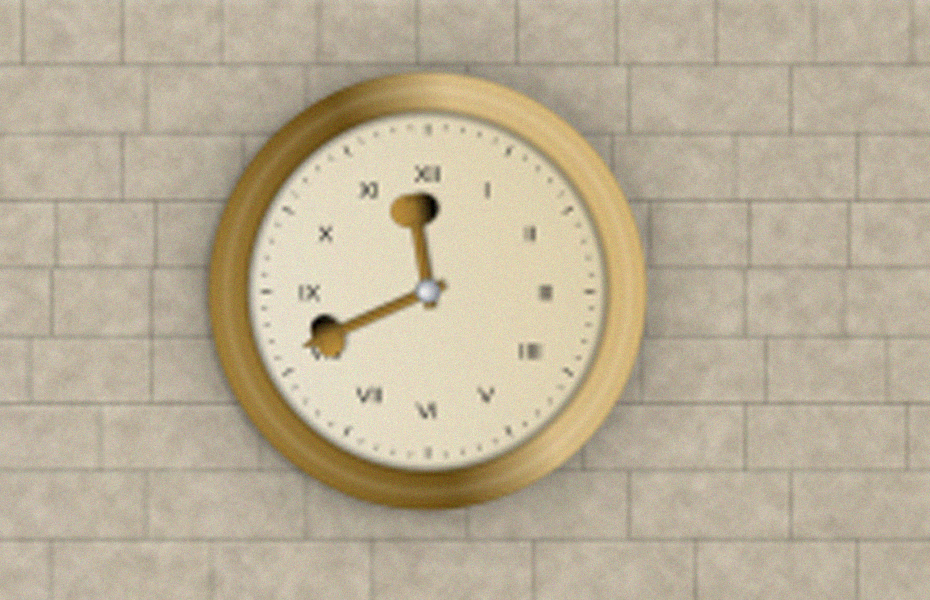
**11:41**
